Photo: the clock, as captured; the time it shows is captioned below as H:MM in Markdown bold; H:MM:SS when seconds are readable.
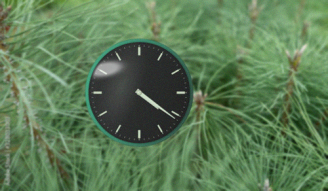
**4:21**
